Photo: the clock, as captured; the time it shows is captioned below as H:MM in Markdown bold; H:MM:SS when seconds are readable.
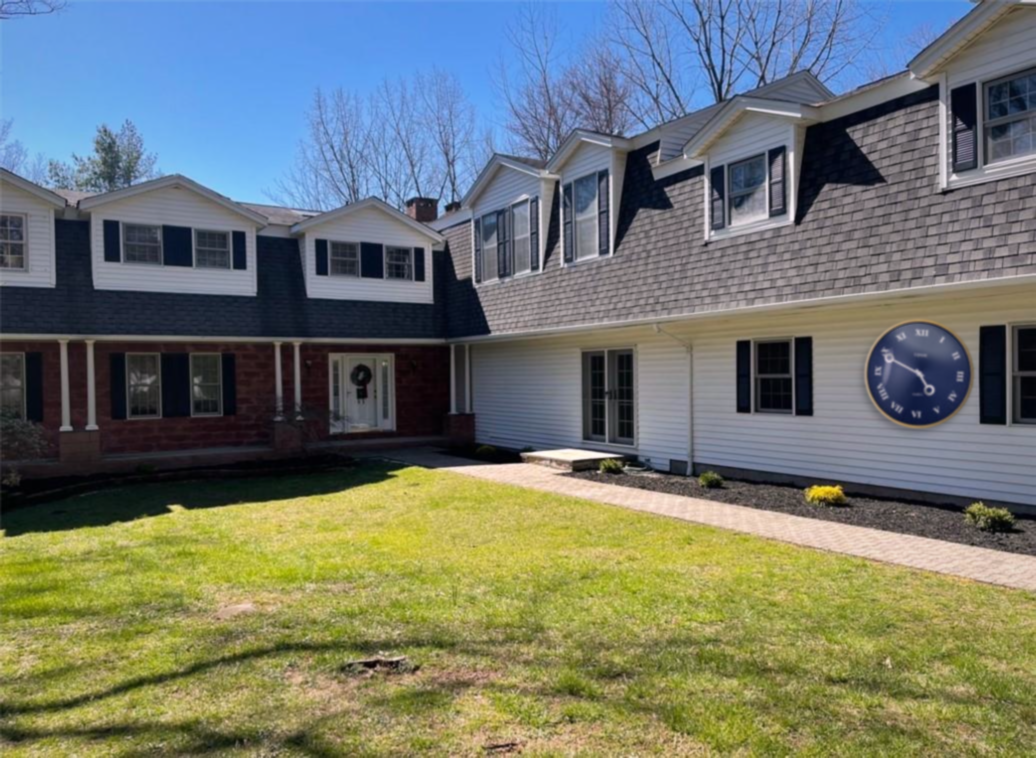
**4:49**
